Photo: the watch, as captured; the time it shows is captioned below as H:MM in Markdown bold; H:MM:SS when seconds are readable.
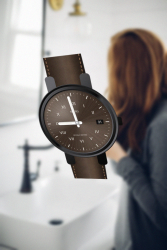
**8:59**
